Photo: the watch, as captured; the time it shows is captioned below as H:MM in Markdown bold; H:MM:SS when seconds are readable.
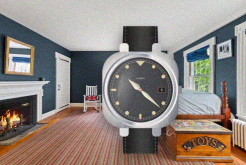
**10:22**
